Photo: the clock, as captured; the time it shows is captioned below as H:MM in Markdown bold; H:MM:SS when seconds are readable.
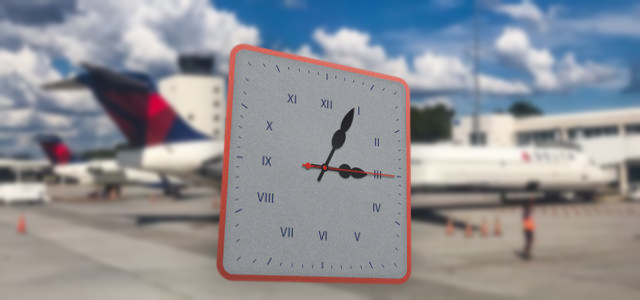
**3:04:15**
